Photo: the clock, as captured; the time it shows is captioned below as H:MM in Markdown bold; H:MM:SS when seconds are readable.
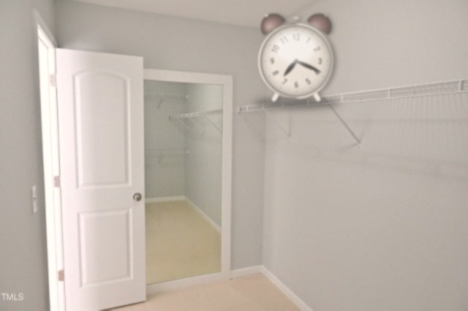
**7:19**
